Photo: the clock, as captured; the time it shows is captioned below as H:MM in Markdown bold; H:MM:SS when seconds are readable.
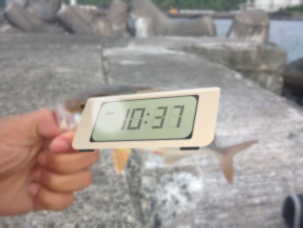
**10:37**
